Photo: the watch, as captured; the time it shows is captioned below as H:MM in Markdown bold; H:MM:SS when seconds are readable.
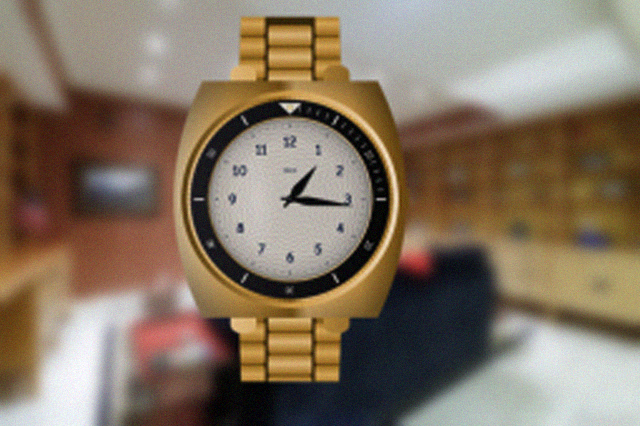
**1:16**
